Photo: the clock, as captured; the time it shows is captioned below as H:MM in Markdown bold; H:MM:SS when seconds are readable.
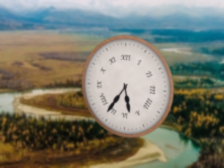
**5:36**
